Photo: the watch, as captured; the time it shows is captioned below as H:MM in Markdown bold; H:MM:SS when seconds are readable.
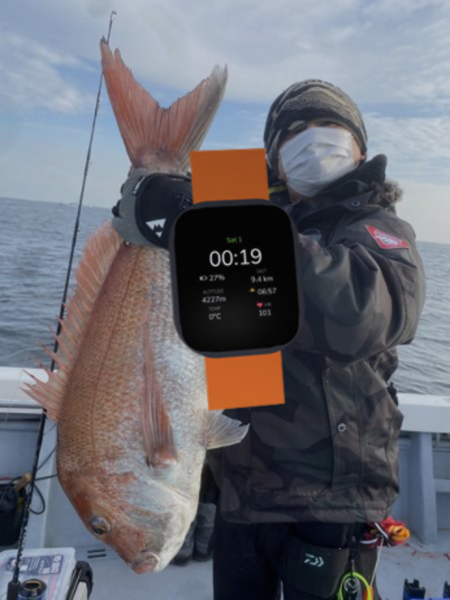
**0:19**
